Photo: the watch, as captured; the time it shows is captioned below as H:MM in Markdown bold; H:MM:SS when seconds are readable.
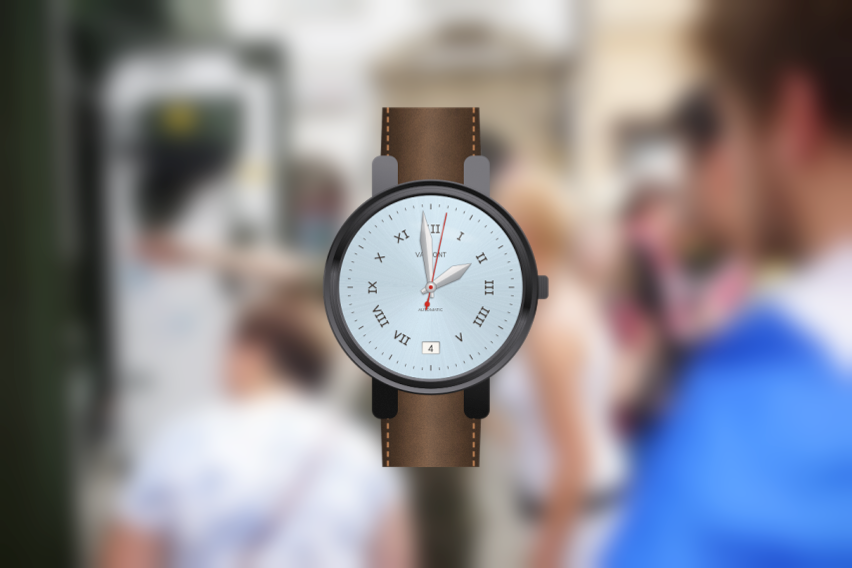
**1:59:02**
